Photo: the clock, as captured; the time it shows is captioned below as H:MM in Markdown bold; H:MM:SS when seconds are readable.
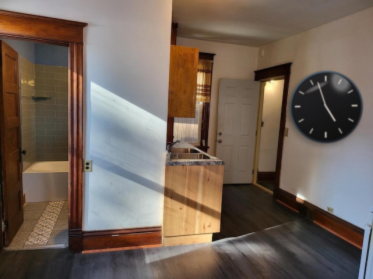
**4:57**
